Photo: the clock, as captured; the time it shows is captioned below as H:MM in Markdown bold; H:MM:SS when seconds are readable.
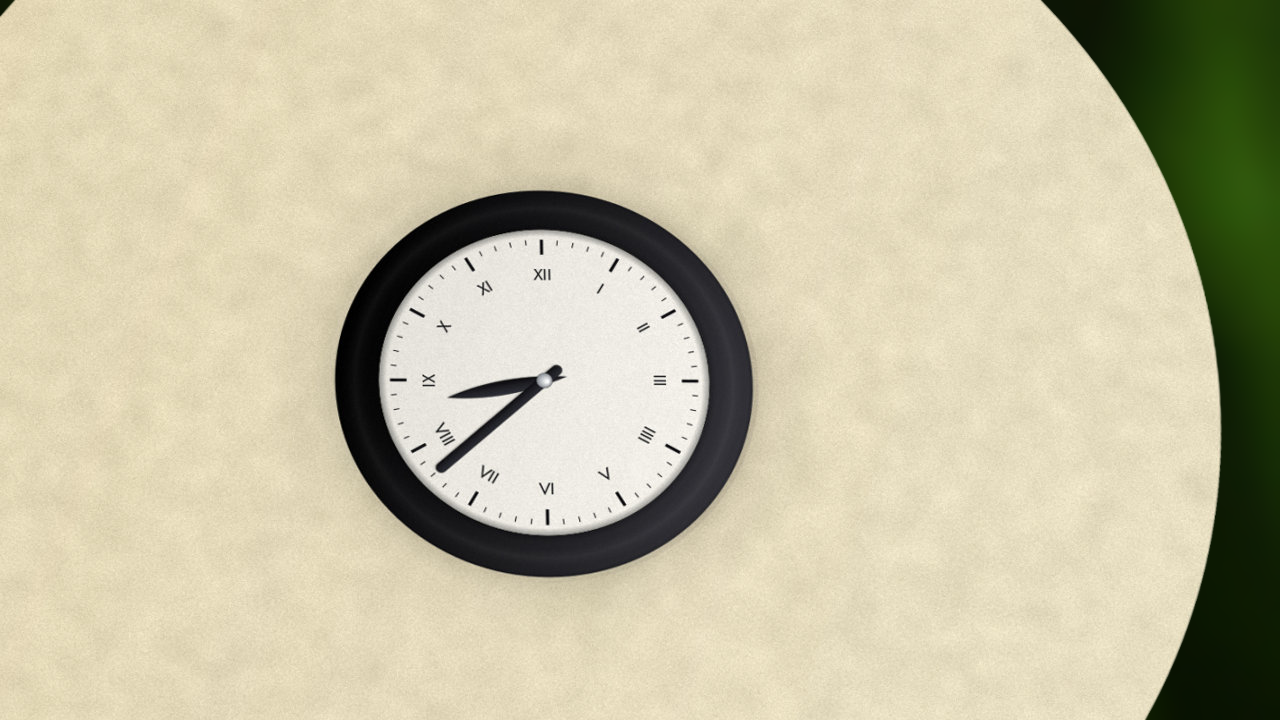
**8:38**
